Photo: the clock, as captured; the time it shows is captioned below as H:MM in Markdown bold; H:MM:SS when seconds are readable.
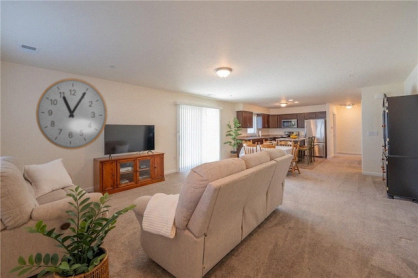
**11:05**
